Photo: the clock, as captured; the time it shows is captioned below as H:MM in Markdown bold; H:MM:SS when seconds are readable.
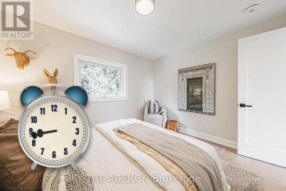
**8:43**
